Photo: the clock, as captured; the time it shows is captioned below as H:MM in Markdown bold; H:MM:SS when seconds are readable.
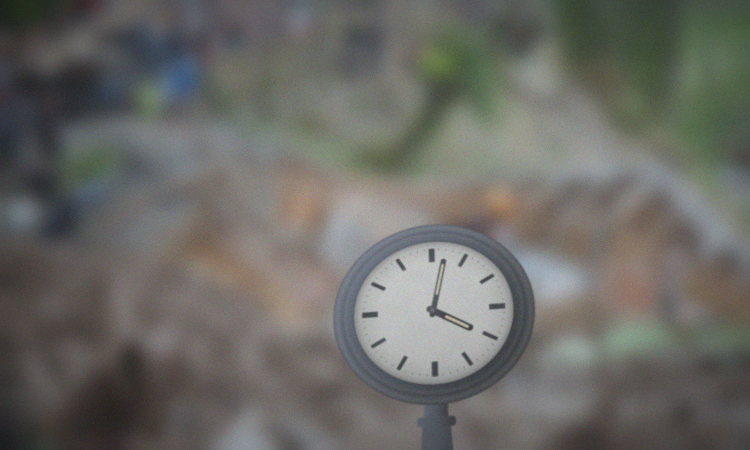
**4:02**
